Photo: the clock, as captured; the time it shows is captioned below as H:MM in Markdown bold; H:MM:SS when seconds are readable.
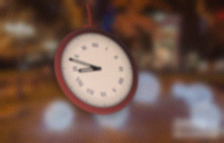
**8:48**
